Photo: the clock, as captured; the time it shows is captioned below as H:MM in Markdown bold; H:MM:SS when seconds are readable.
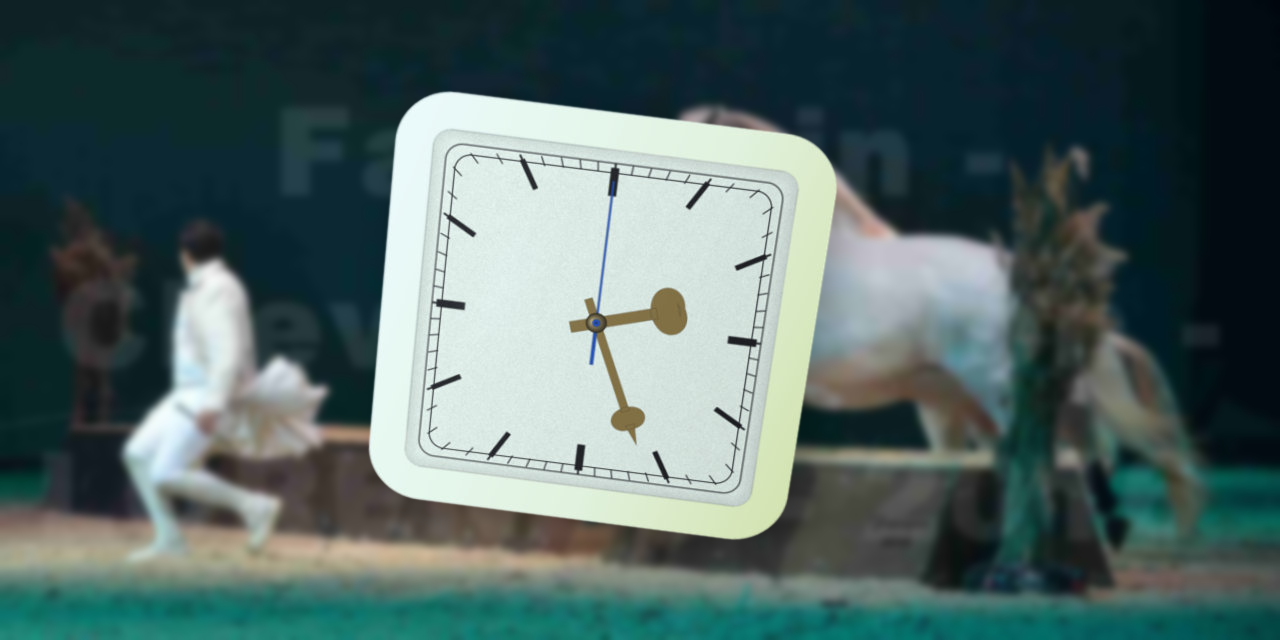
**2:26:00**
